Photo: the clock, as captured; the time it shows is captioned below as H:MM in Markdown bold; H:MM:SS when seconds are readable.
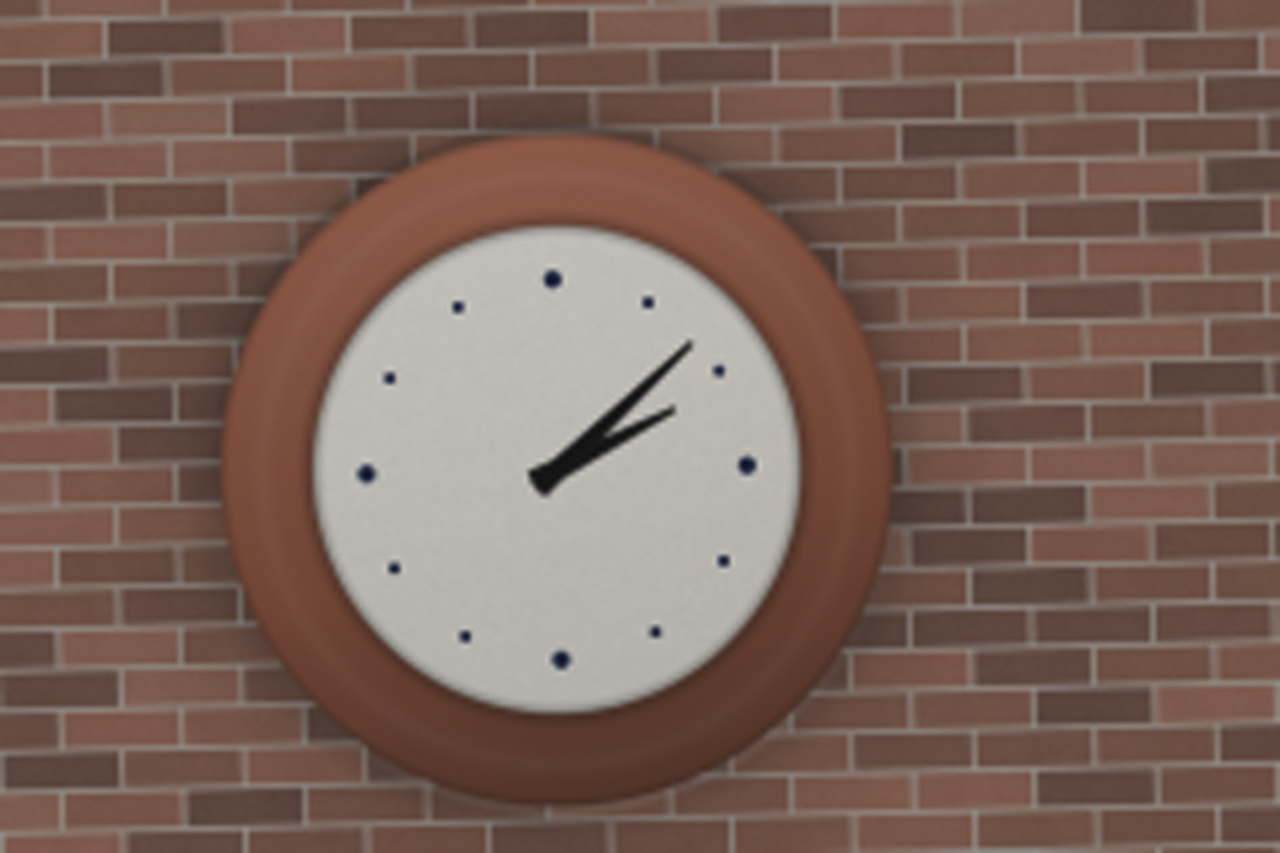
**2:08**
